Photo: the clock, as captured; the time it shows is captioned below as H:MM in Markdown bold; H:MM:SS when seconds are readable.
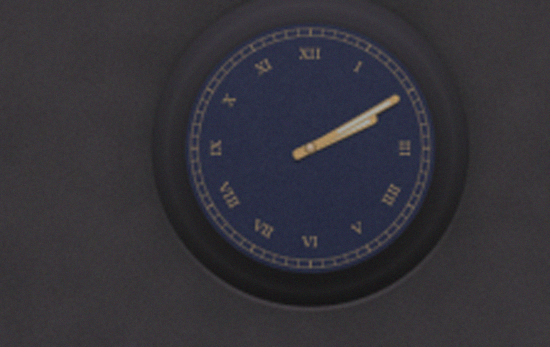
**2:10**
